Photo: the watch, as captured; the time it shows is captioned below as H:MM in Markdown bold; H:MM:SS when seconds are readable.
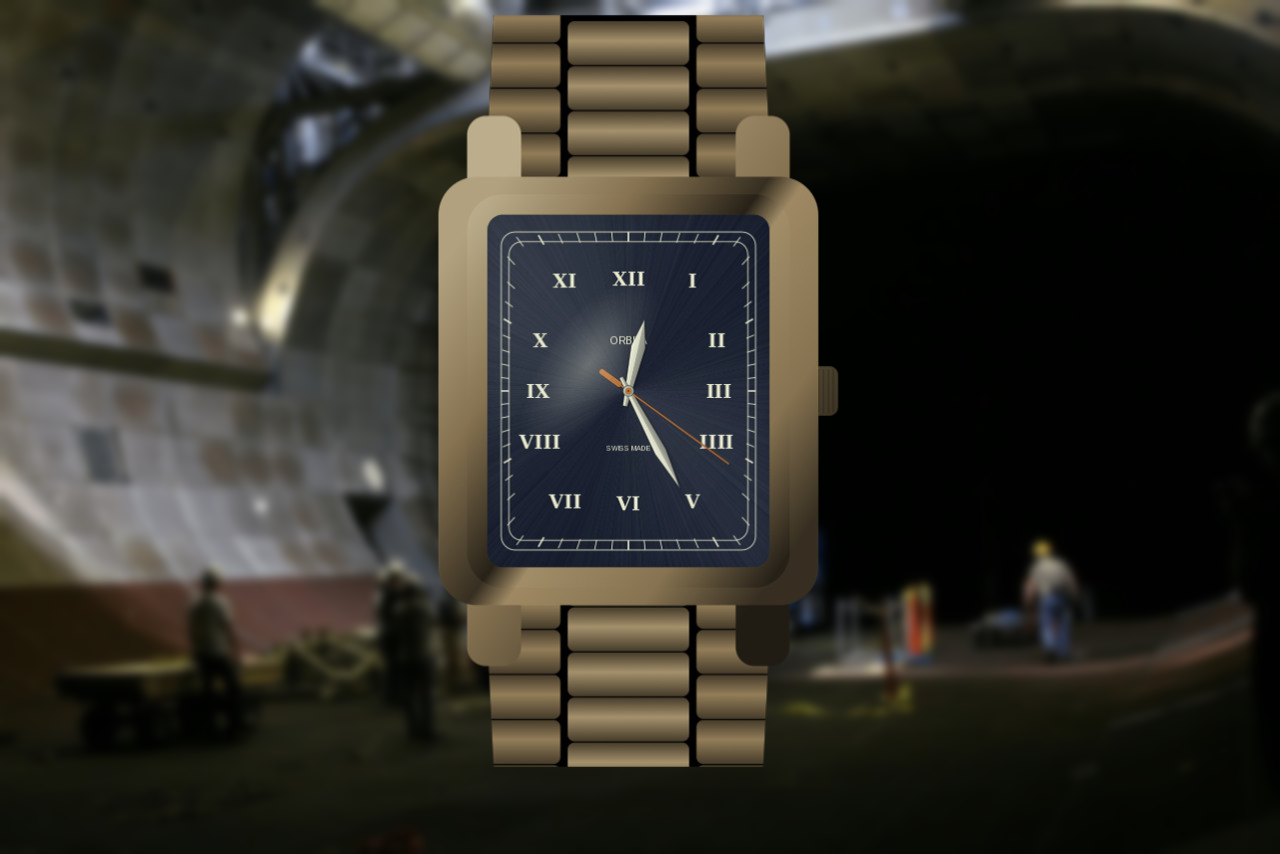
**12:25:21**
